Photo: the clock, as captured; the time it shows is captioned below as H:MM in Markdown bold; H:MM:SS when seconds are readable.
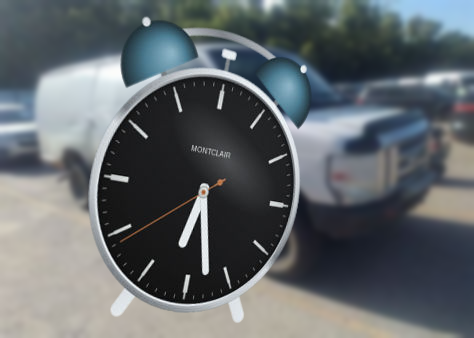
**6:27:39**
